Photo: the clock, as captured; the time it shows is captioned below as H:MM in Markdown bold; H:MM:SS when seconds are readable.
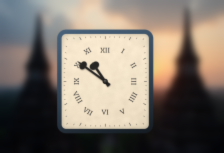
**10:51**
